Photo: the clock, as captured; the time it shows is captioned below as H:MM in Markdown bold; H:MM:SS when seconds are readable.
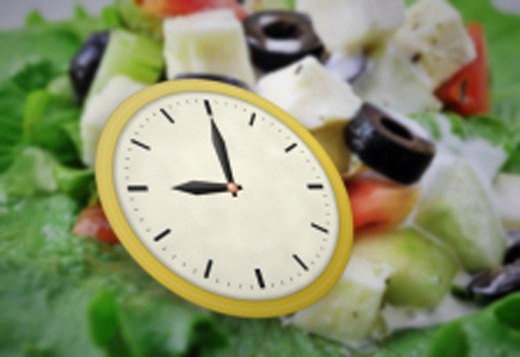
**9:00**
